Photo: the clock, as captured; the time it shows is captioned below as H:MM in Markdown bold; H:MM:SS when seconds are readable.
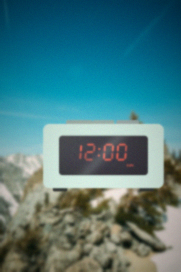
**12:00**
